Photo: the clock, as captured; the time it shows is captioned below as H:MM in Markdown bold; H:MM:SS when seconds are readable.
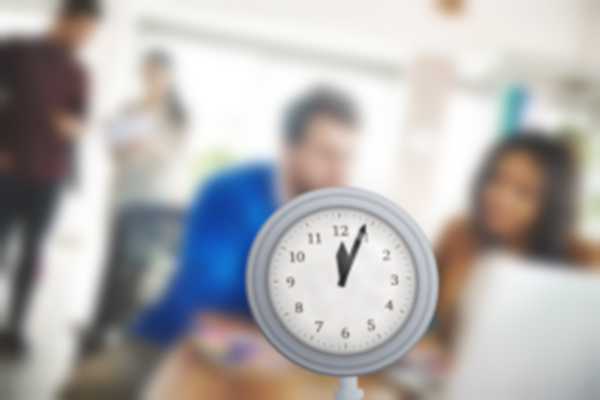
**12:04**
